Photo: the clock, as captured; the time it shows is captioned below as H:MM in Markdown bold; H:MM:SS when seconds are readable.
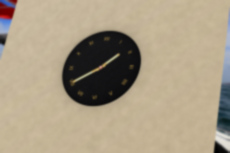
**1:40**
